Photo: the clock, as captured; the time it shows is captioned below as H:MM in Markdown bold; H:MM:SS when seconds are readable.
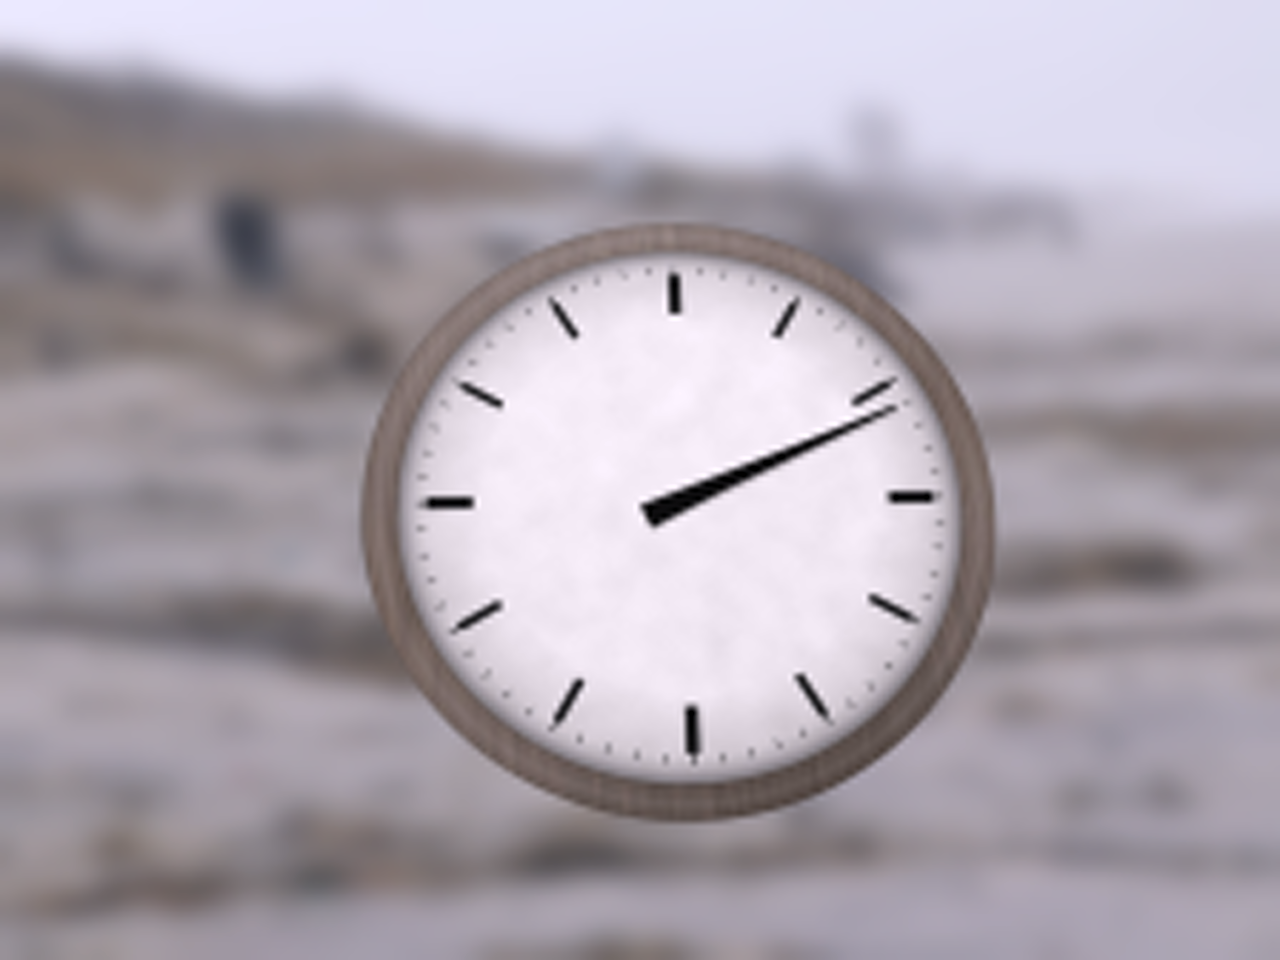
**2:11**
